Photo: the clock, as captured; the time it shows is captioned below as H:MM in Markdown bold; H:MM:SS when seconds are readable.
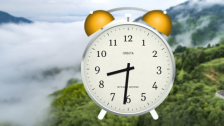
**8:31**
